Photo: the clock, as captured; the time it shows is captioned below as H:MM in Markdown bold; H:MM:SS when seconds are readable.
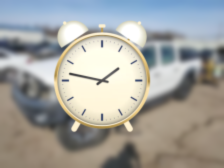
**1:47**
